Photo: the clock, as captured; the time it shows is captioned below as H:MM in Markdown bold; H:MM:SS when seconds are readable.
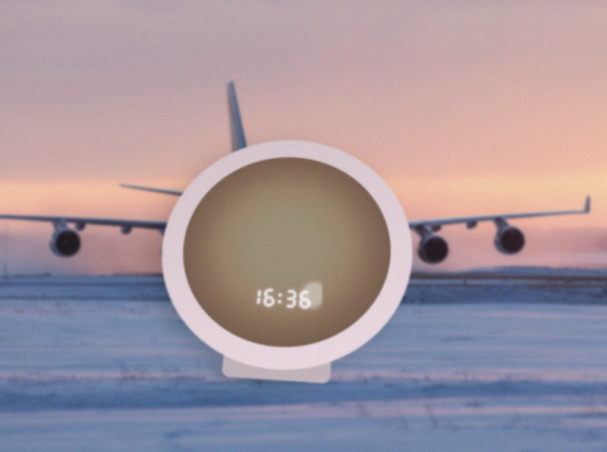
**16:36**
